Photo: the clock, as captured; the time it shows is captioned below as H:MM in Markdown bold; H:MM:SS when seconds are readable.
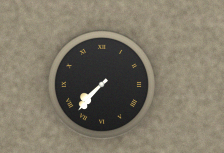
**7:37**
